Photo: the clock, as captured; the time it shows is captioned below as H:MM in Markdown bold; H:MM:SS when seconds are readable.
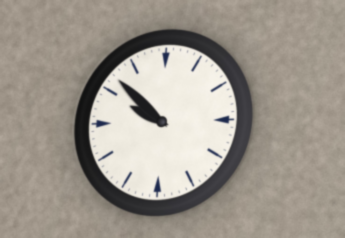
**9:52**
